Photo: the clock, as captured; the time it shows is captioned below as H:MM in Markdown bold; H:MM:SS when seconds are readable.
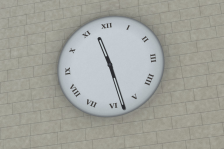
**11:28**
